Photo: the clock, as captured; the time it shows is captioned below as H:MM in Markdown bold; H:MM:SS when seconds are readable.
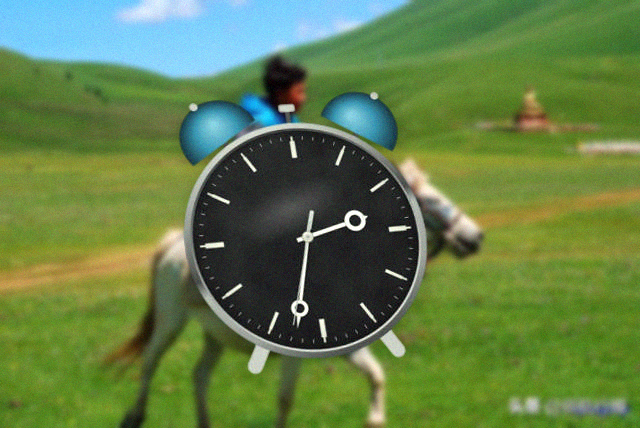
**2:32:33**
